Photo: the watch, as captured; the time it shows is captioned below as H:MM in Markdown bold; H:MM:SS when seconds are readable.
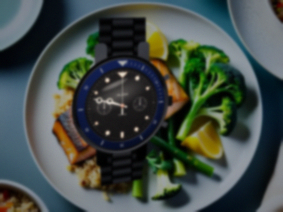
**9:48**
